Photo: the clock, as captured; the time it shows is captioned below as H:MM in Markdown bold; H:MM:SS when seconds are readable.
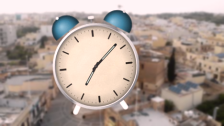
**7:08**
